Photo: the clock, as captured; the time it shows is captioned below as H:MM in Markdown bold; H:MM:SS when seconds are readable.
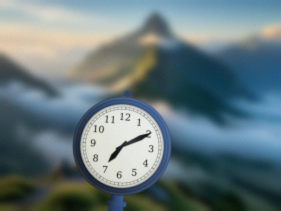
**7:10**
